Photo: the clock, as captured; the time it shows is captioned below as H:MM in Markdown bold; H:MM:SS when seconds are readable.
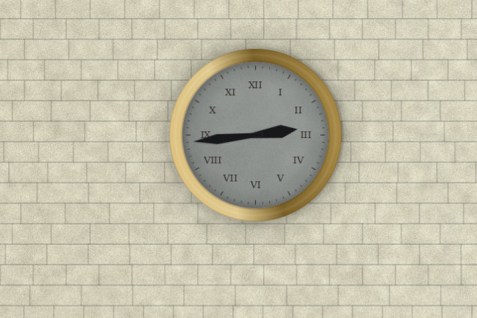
**2:44**
